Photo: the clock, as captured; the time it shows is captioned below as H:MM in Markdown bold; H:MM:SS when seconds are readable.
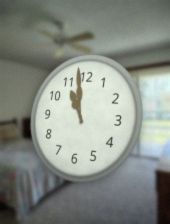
**10:58**
